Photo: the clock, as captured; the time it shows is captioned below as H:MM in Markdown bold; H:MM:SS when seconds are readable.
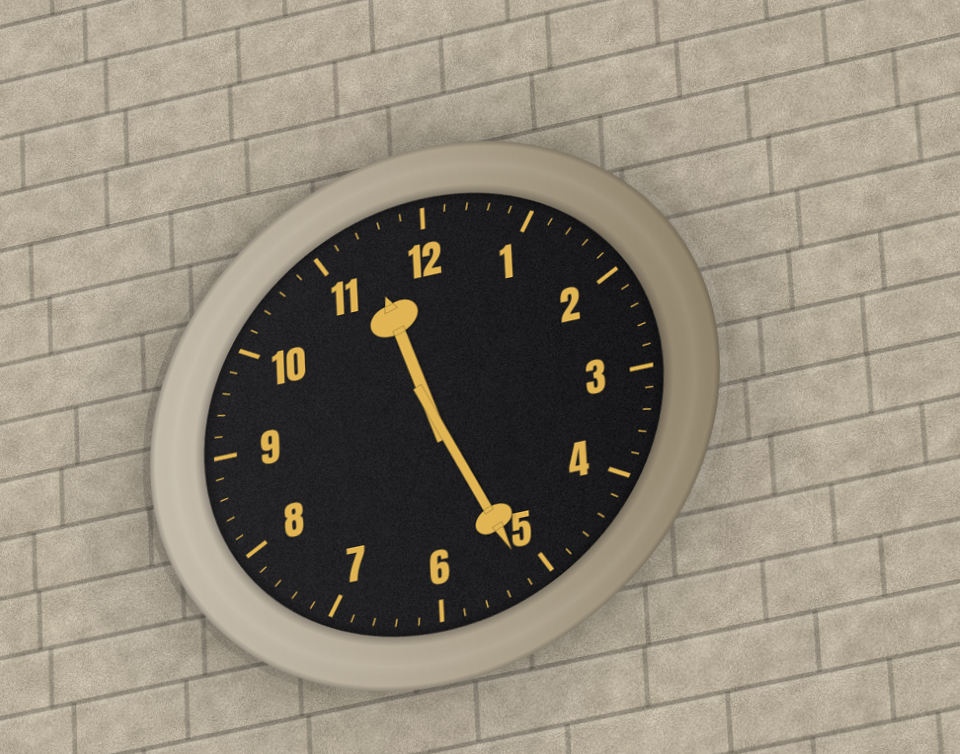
**11:26**
